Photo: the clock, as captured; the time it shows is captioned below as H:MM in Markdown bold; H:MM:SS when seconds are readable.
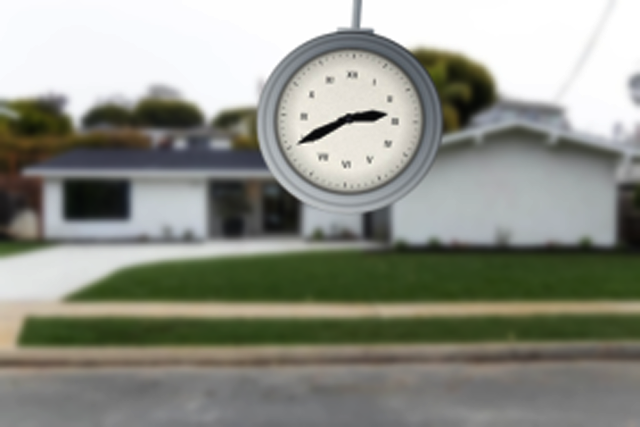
**2:40**
